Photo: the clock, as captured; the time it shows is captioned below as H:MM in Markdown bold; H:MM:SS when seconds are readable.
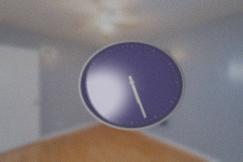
**5:27**
